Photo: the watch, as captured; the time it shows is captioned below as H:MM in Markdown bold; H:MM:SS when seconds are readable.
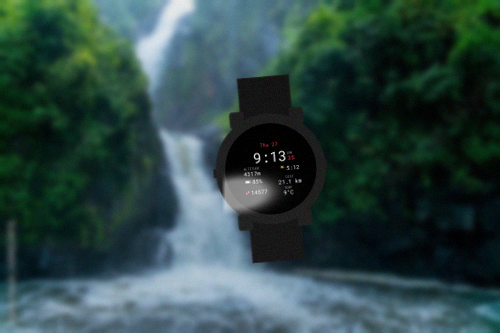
**9:13**
